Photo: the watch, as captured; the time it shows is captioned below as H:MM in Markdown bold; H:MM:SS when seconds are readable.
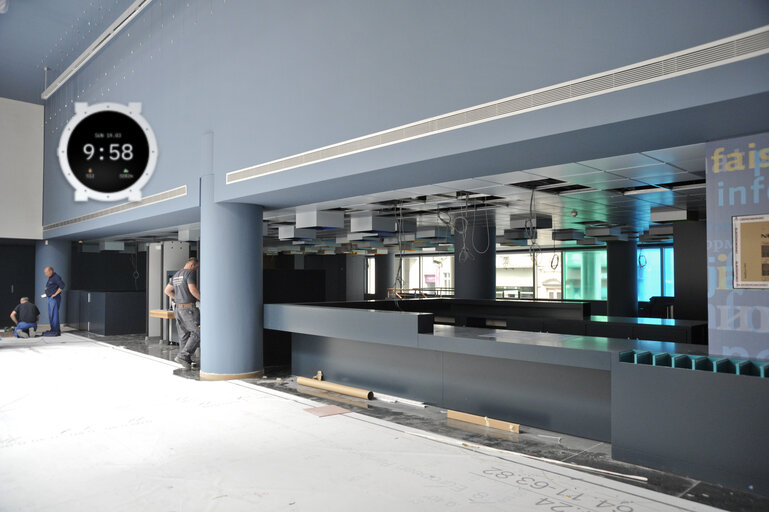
**9:58**
